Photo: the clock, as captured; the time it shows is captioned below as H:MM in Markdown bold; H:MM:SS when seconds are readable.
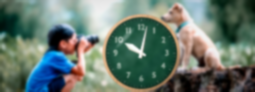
**10:02**
